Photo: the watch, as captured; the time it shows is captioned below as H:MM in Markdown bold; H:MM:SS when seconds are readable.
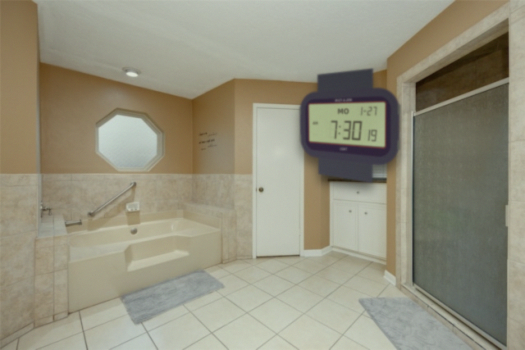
**7:30:19**
